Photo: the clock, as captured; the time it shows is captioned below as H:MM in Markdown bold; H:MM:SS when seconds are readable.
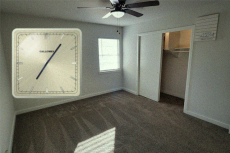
**7:06**
